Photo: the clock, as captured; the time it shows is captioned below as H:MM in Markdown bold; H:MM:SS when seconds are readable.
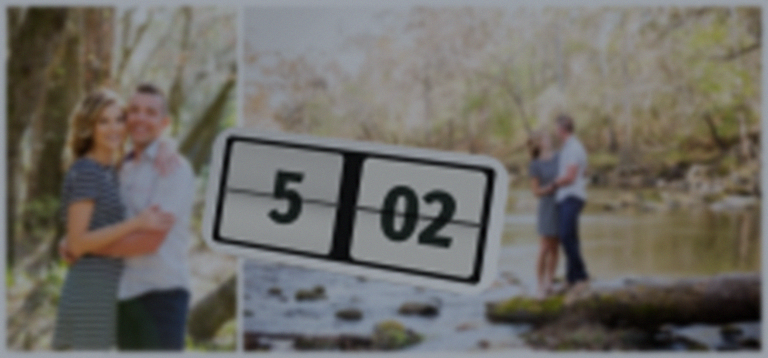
**5:02**
